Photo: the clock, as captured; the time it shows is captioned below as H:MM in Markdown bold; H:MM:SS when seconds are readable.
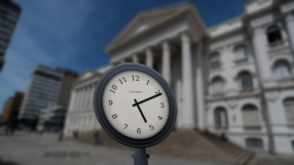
**5:11**
